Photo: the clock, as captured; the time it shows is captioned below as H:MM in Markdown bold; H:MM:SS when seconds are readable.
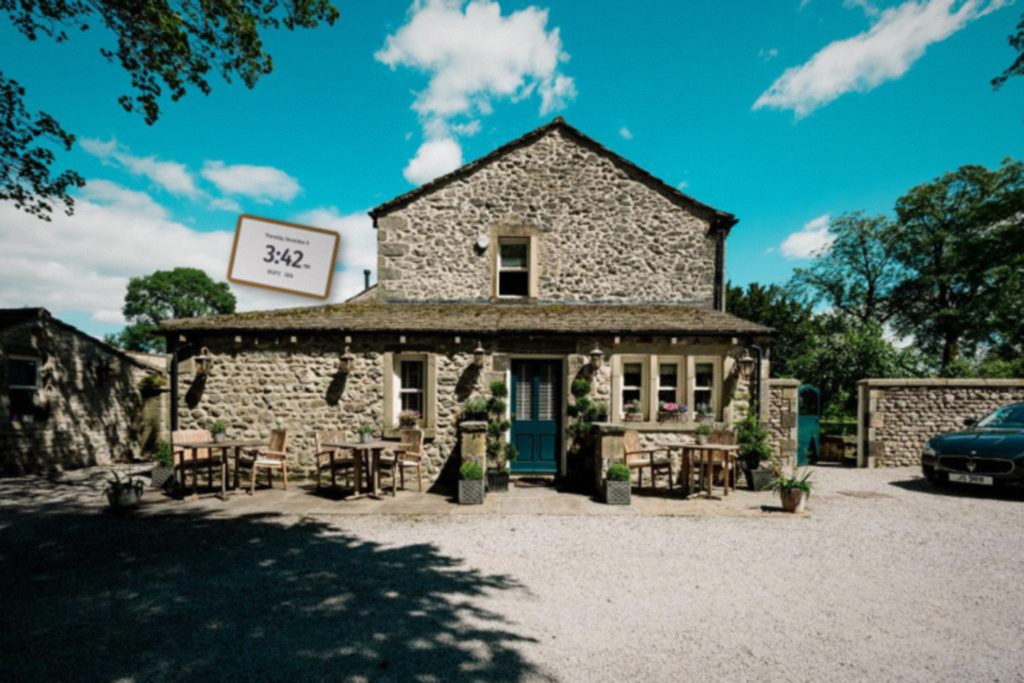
**3:42**
